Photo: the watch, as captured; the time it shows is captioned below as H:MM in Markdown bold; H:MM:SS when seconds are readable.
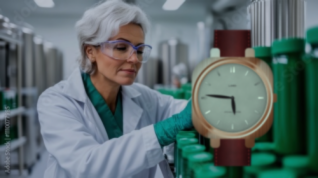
**5:46**
